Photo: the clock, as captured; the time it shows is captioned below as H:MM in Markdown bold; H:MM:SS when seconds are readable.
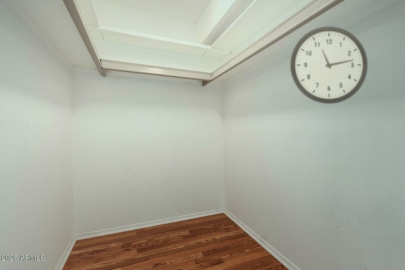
**11:13**
